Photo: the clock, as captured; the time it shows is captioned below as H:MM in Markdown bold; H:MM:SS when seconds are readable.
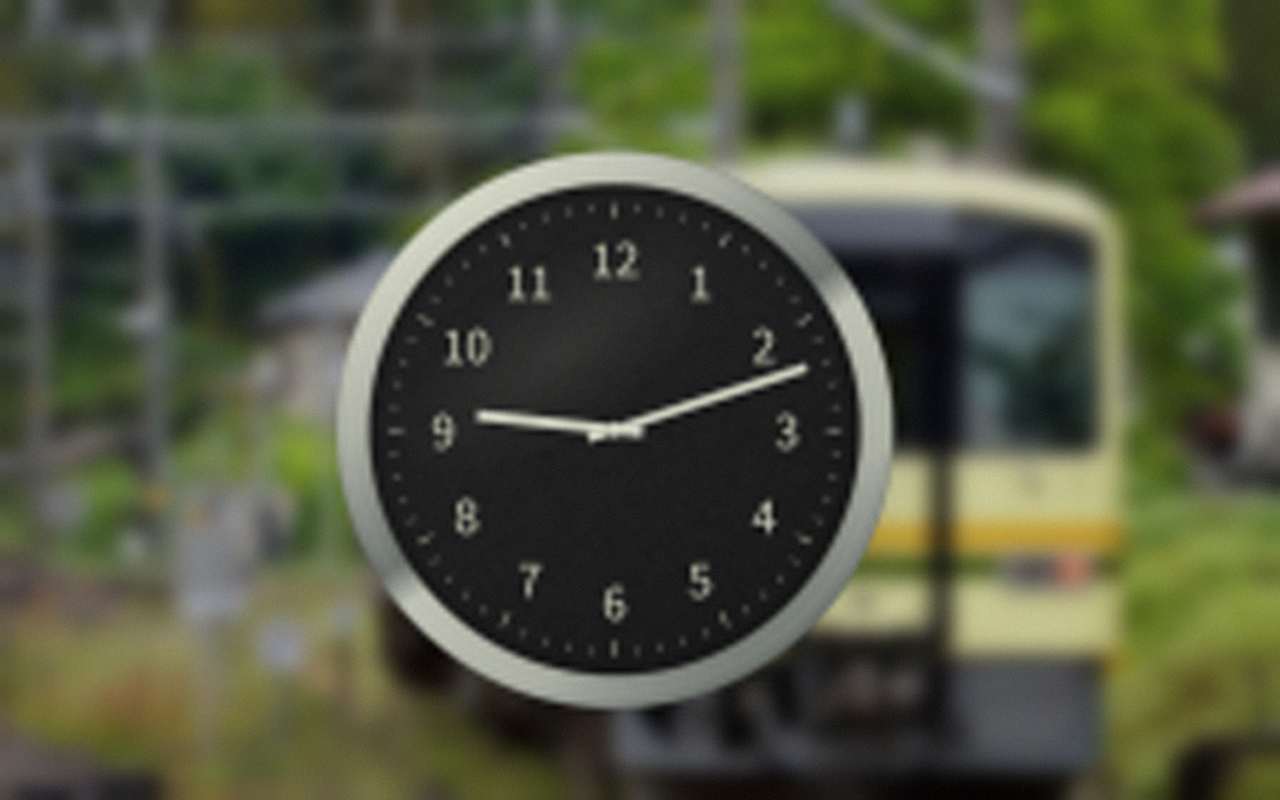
**9:12**
